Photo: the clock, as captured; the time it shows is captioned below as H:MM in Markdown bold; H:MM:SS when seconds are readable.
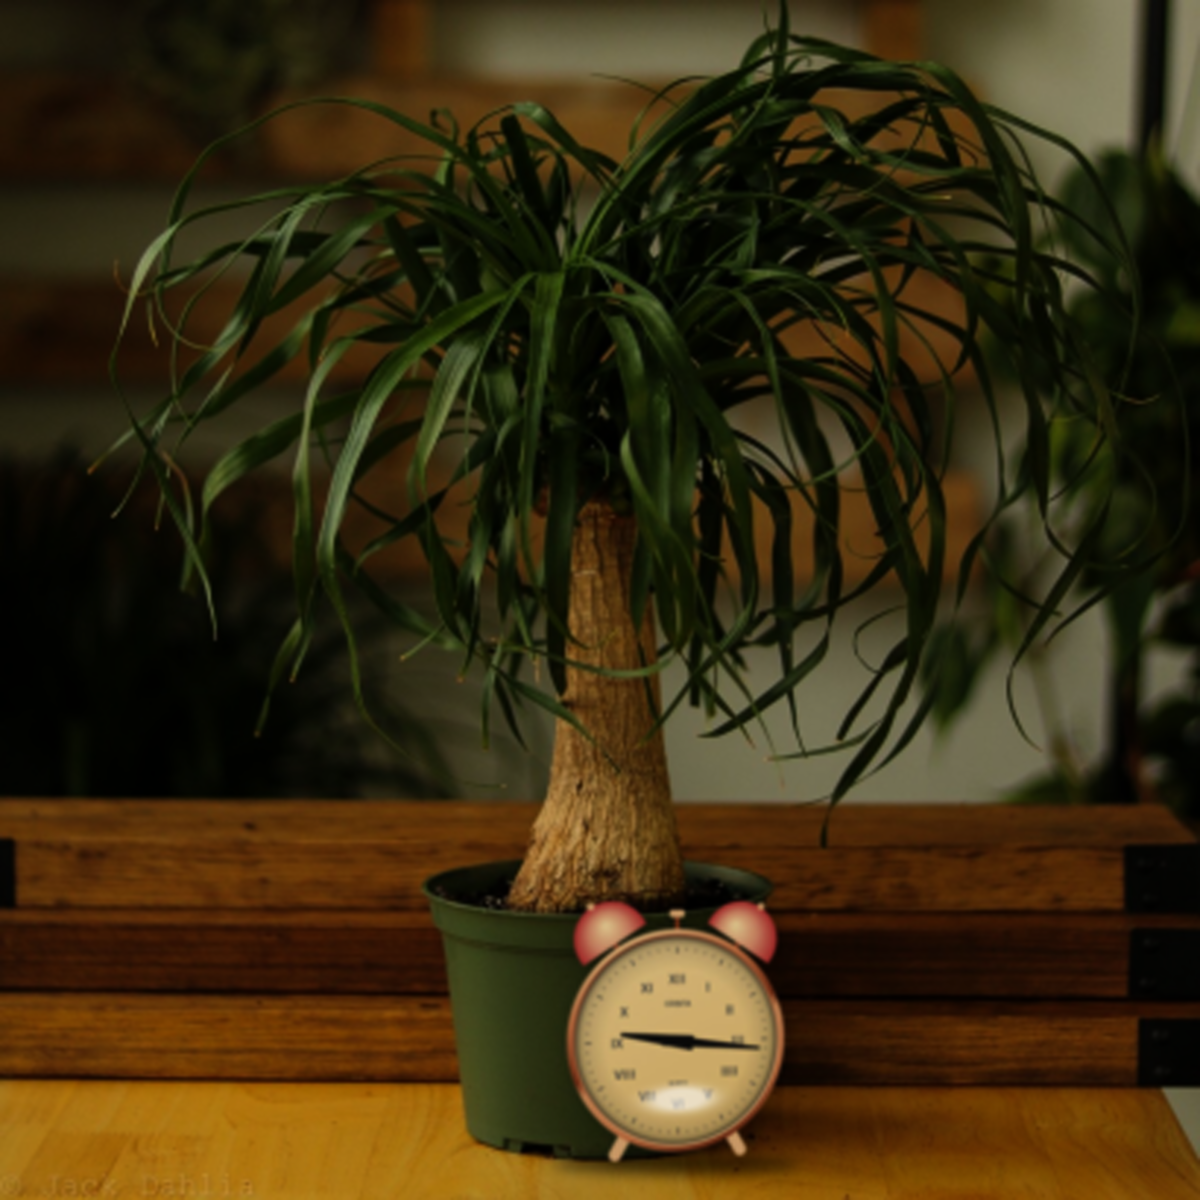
**9:16**
